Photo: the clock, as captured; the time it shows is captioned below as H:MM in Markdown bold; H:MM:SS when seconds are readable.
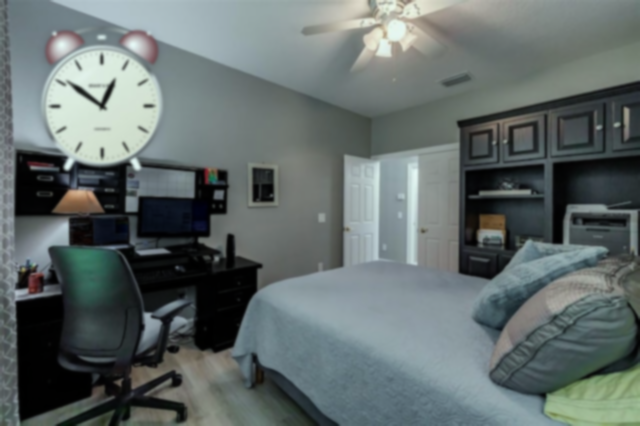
**12:51**
